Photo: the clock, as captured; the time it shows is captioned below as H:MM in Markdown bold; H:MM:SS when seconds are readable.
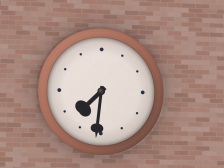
**7:31**
